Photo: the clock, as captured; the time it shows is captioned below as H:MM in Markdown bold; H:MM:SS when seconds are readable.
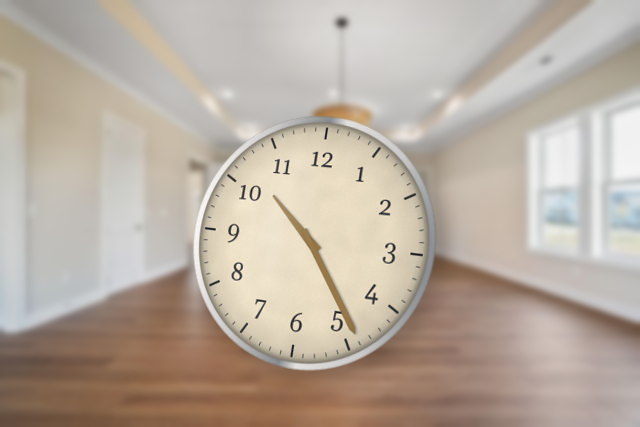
**10:24**
